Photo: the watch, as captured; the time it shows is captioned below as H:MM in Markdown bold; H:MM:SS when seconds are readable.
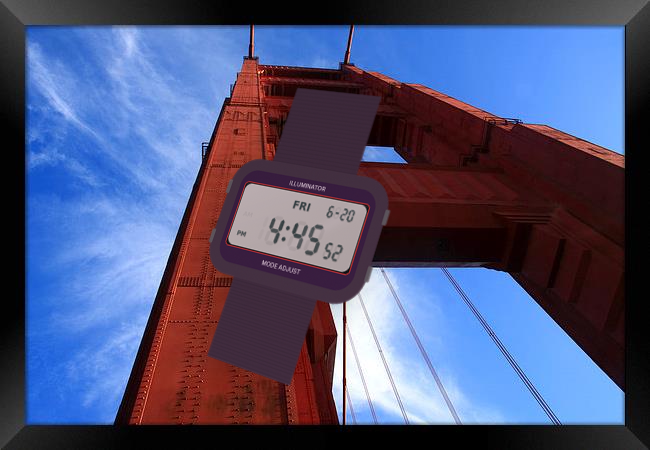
**4:45:52**
